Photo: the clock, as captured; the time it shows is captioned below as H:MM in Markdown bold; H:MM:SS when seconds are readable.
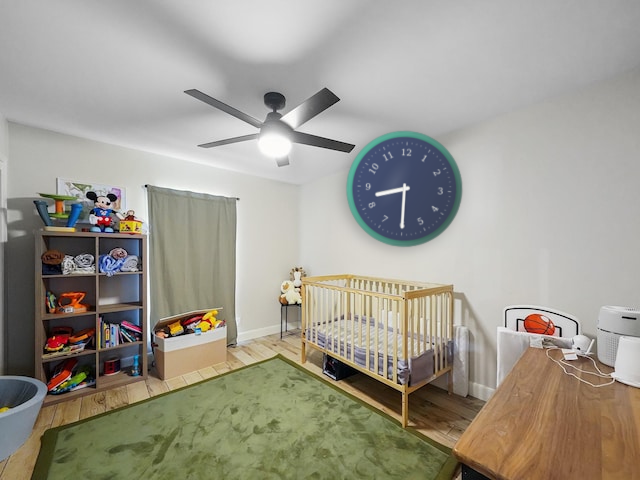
**8:30**
